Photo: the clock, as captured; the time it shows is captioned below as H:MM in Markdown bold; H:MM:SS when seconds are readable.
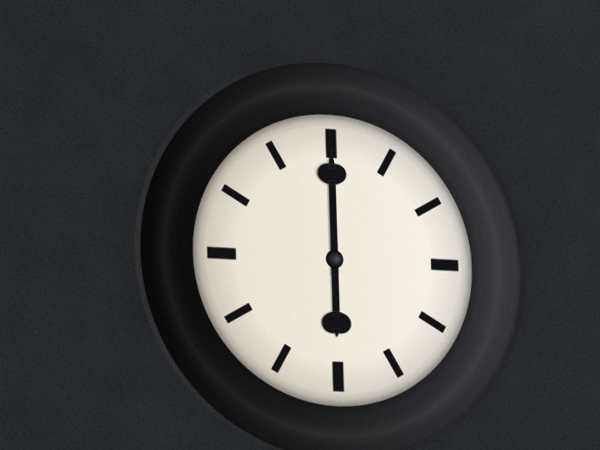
**6:00**
